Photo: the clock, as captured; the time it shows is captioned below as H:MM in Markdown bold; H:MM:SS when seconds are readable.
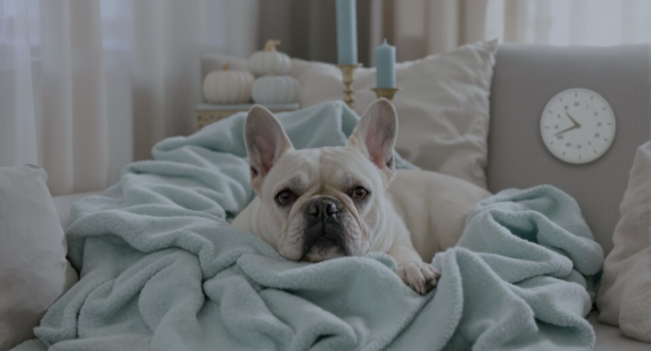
**10:42**
